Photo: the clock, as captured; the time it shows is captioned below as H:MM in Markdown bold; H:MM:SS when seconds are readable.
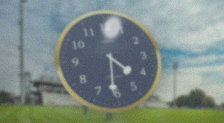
**4:31**
